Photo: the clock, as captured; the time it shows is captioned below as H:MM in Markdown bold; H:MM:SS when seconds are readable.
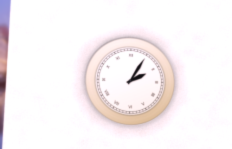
**2:05**
